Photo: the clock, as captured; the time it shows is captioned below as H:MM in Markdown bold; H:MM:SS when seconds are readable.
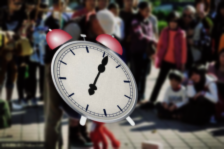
**7:06**
